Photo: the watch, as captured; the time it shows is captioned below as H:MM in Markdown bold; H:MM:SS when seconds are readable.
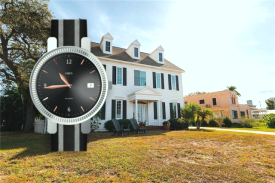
**10:44**
